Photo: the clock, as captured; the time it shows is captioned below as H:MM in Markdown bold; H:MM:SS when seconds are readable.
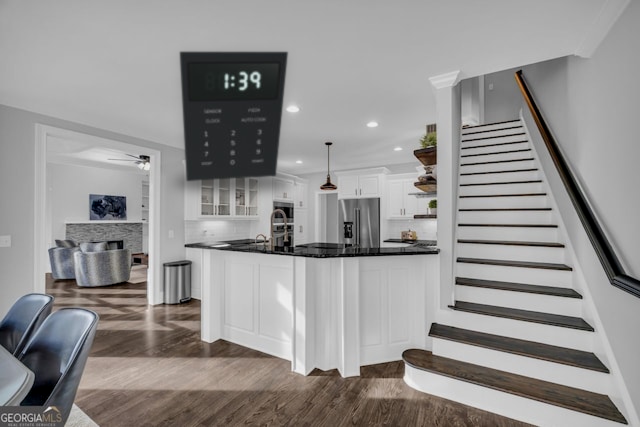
**1:39**
